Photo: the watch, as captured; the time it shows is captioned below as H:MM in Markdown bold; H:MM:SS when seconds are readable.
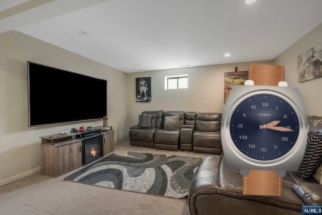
**2:16**
